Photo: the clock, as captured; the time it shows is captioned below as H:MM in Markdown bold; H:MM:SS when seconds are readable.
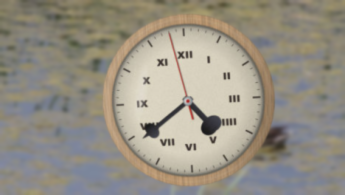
**4:38:58**
